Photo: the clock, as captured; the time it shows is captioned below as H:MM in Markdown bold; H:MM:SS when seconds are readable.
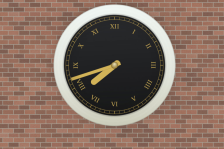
**7:42**
